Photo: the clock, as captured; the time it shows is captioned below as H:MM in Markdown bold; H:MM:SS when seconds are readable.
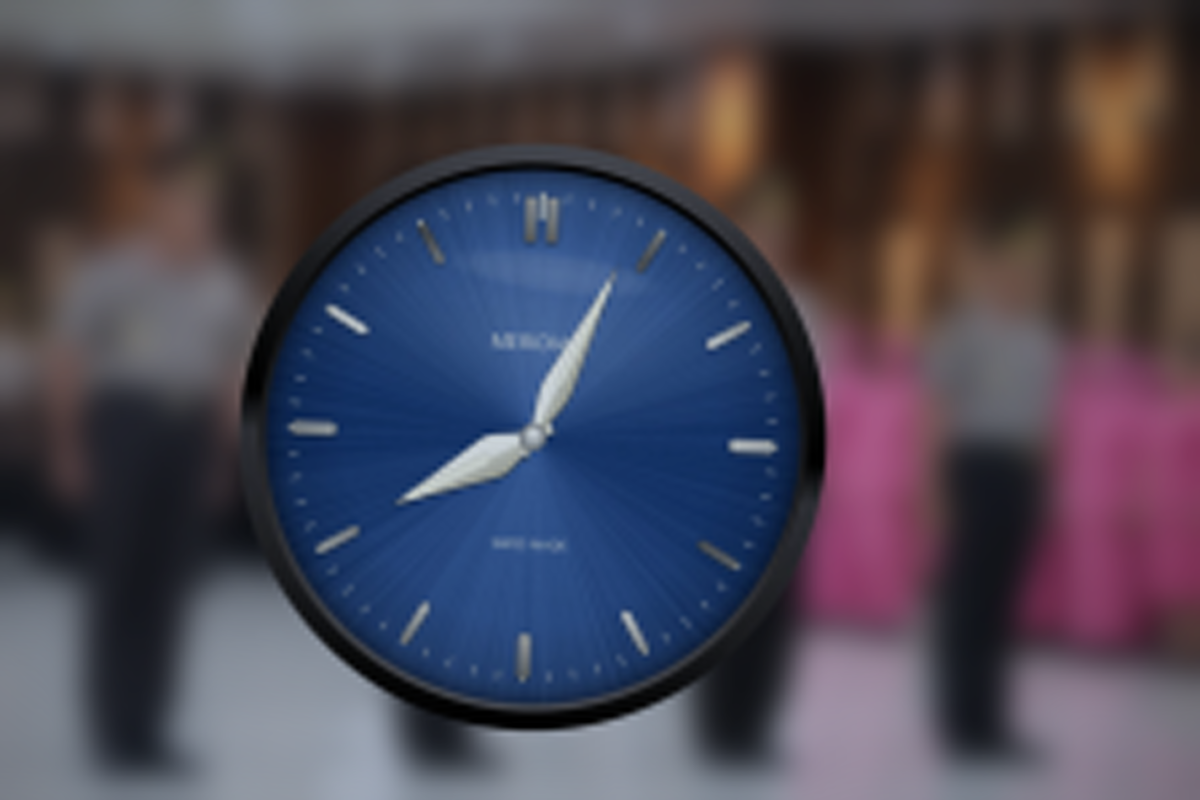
**8:04**
